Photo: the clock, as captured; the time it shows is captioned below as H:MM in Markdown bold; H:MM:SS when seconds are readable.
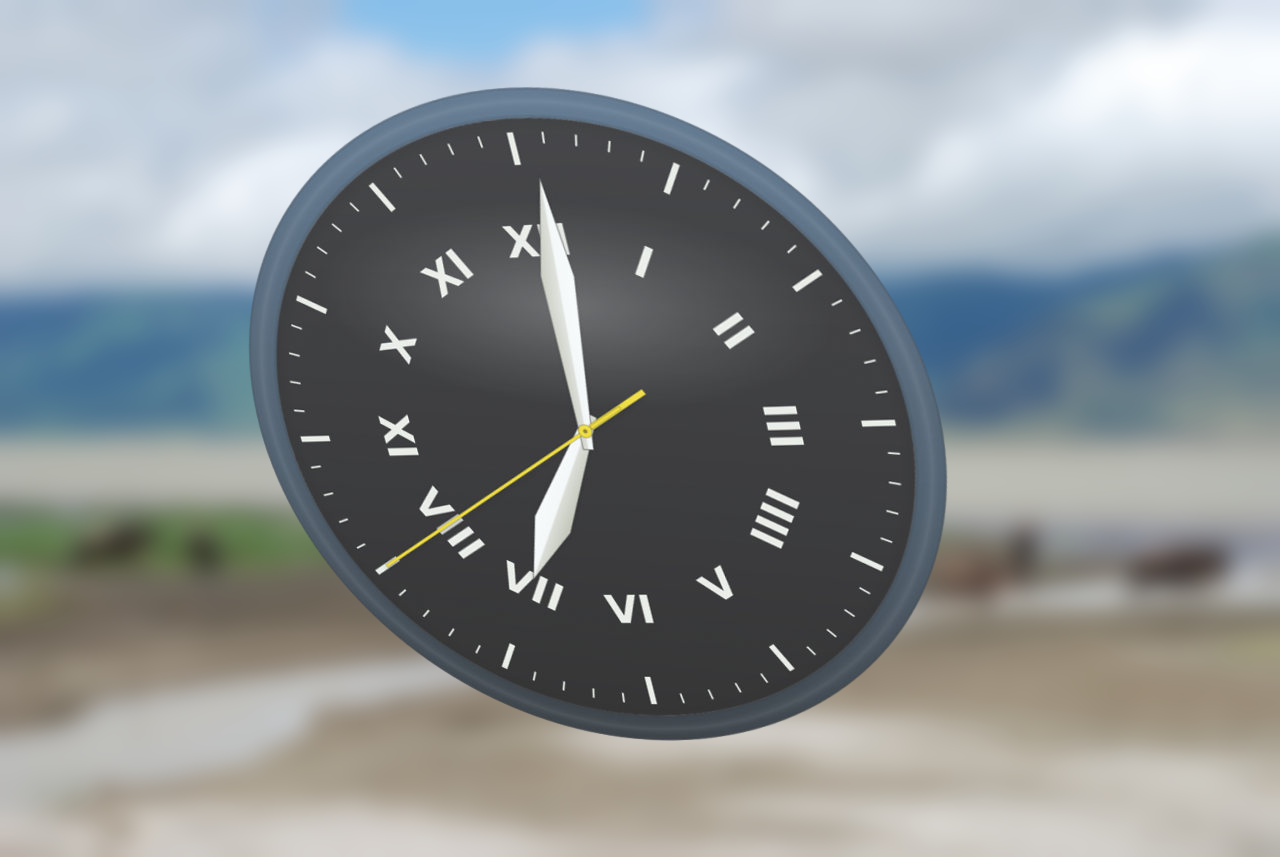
**7:00:40**
